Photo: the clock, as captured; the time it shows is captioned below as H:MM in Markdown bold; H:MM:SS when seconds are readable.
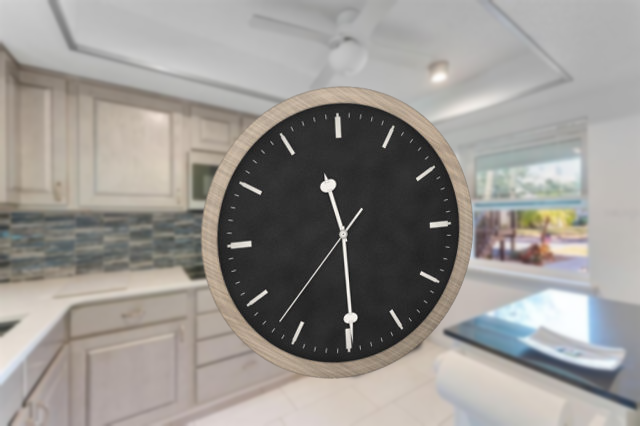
**11:29:37**
